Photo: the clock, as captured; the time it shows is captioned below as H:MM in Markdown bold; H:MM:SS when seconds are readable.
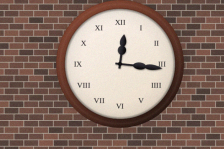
**12:16**
